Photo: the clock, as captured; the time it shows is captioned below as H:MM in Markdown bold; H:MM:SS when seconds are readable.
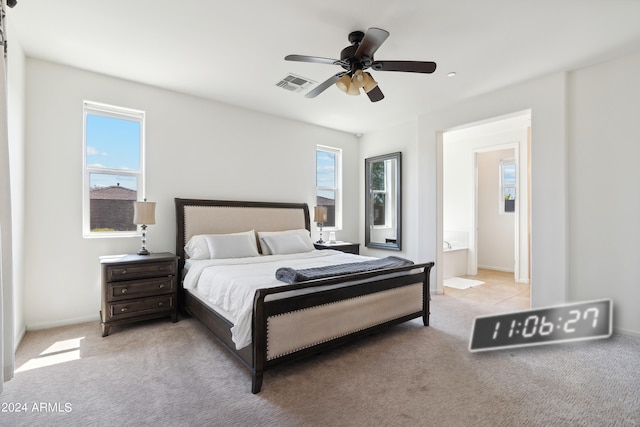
**11:06:27**
